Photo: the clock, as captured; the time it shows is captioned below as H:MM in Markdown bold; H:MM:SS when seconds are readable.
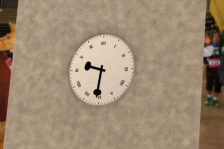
**9:31**
